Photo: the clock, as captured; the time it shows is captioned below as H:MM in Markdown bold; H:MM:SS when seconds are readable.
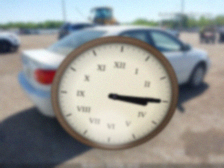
**3:15**
